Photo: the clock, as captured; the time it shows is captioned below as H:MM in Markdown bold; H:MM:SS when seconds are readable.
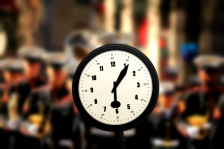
**6:06**
